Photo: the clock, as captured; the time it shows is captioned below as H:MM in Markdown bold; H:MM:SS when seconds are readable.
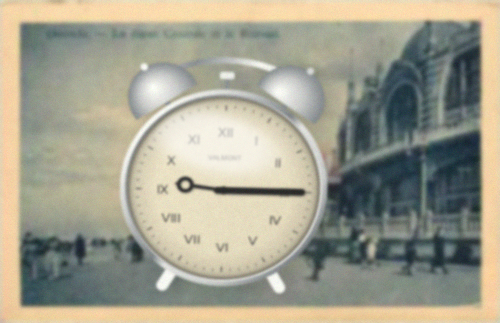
**9:15**
